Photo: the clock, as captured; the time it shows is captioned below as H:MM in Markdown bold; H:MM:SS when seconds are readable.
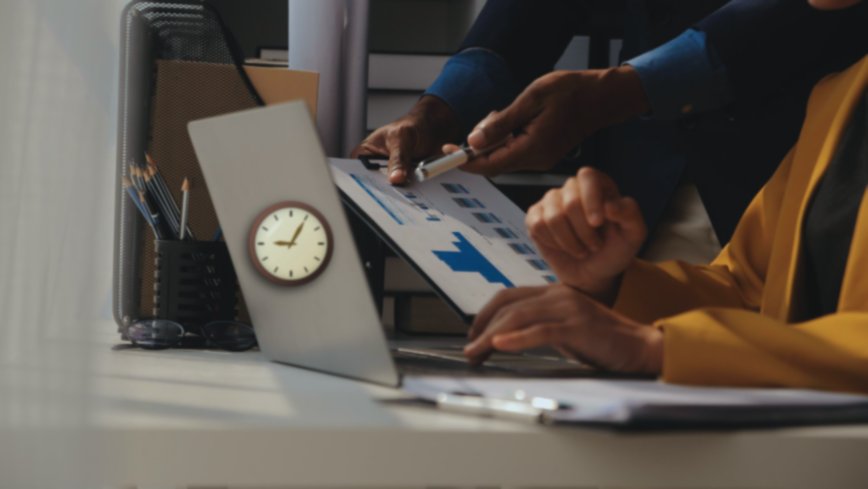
**9:05**
